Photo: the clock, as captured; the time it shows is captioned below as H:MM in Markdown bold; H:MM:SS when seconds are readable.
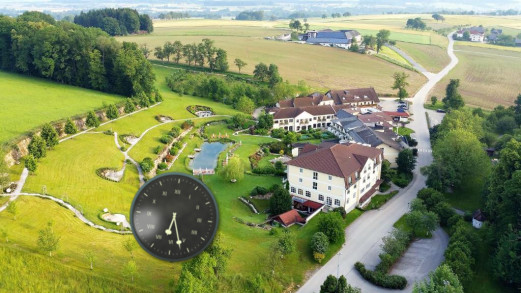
**6:27**
